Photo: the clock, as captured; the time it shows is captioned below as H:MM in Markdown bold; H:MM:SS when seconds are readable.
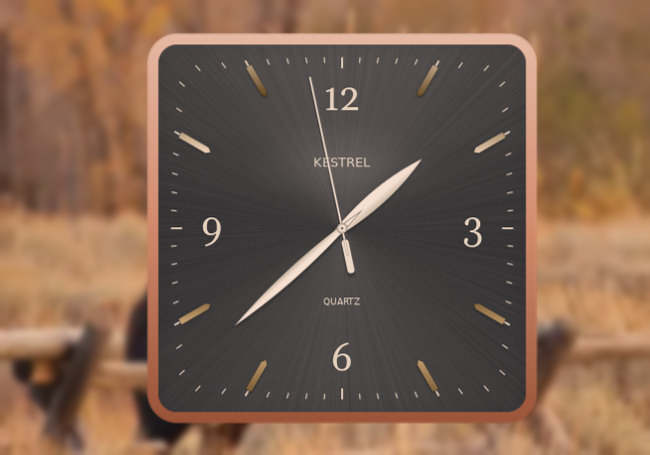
**1:37:58**
